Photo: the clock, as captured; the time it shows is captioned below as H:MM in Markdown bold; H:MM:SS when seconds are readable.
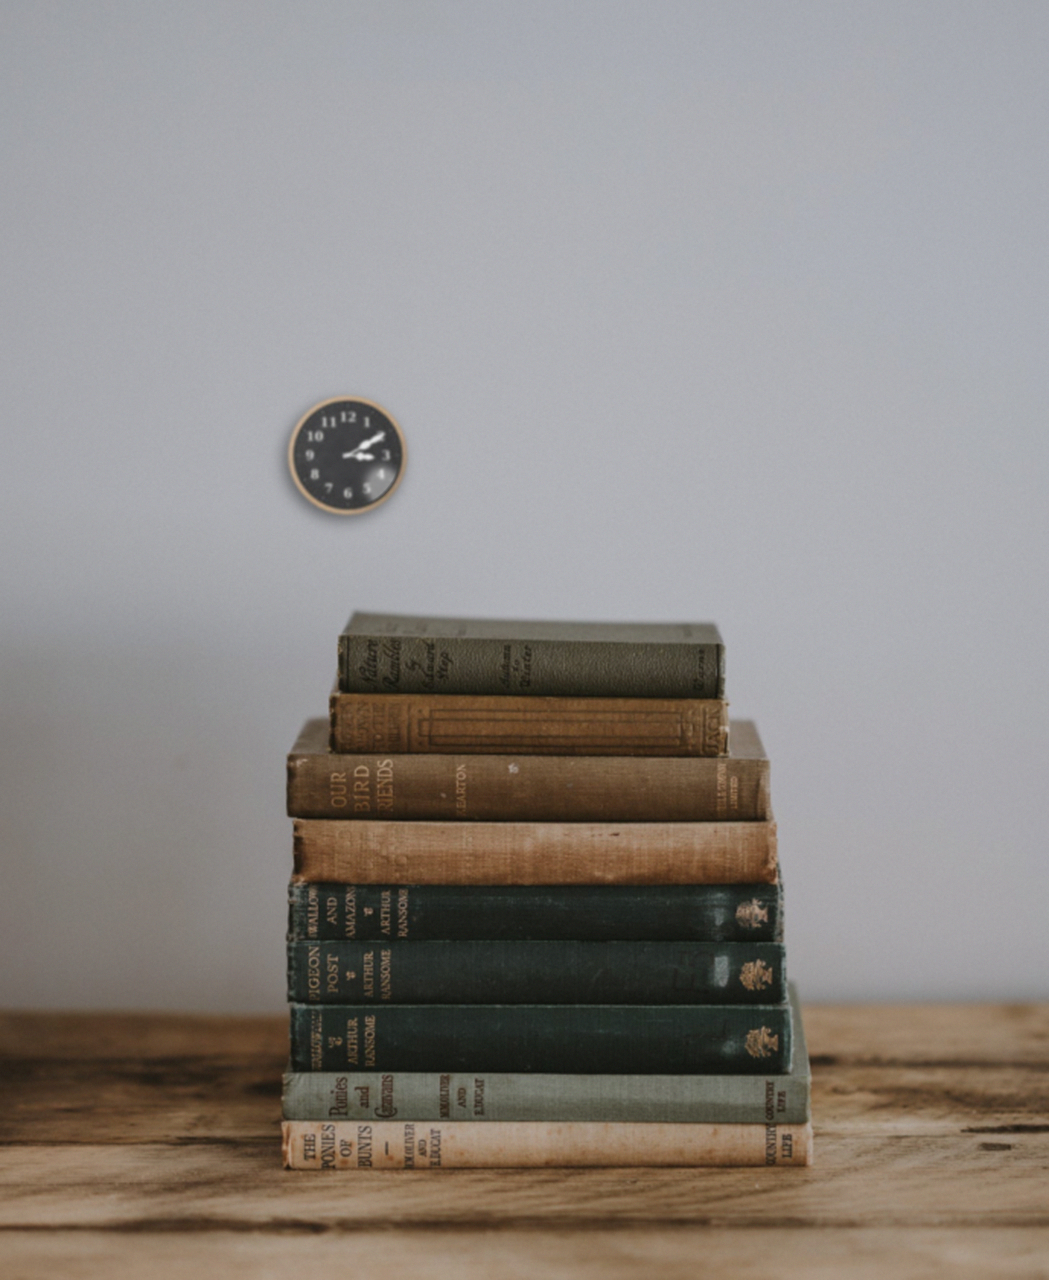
**3:10**
